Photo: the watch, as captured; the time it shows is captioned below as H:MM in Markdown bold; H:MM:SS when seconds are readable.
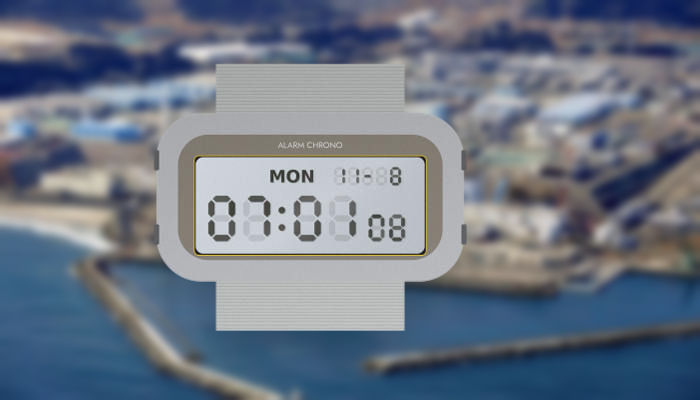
**7:01:08**
